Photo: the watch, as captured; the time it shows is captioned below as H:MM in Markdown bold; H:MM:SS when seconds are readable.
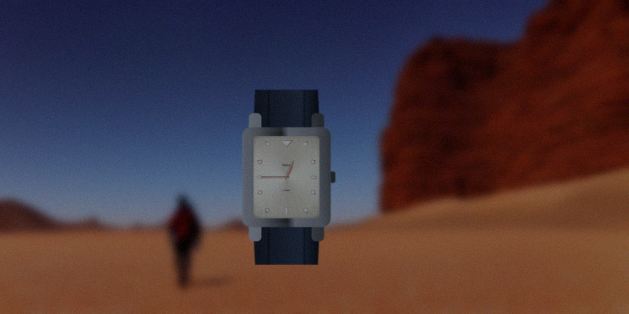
**12:45**
